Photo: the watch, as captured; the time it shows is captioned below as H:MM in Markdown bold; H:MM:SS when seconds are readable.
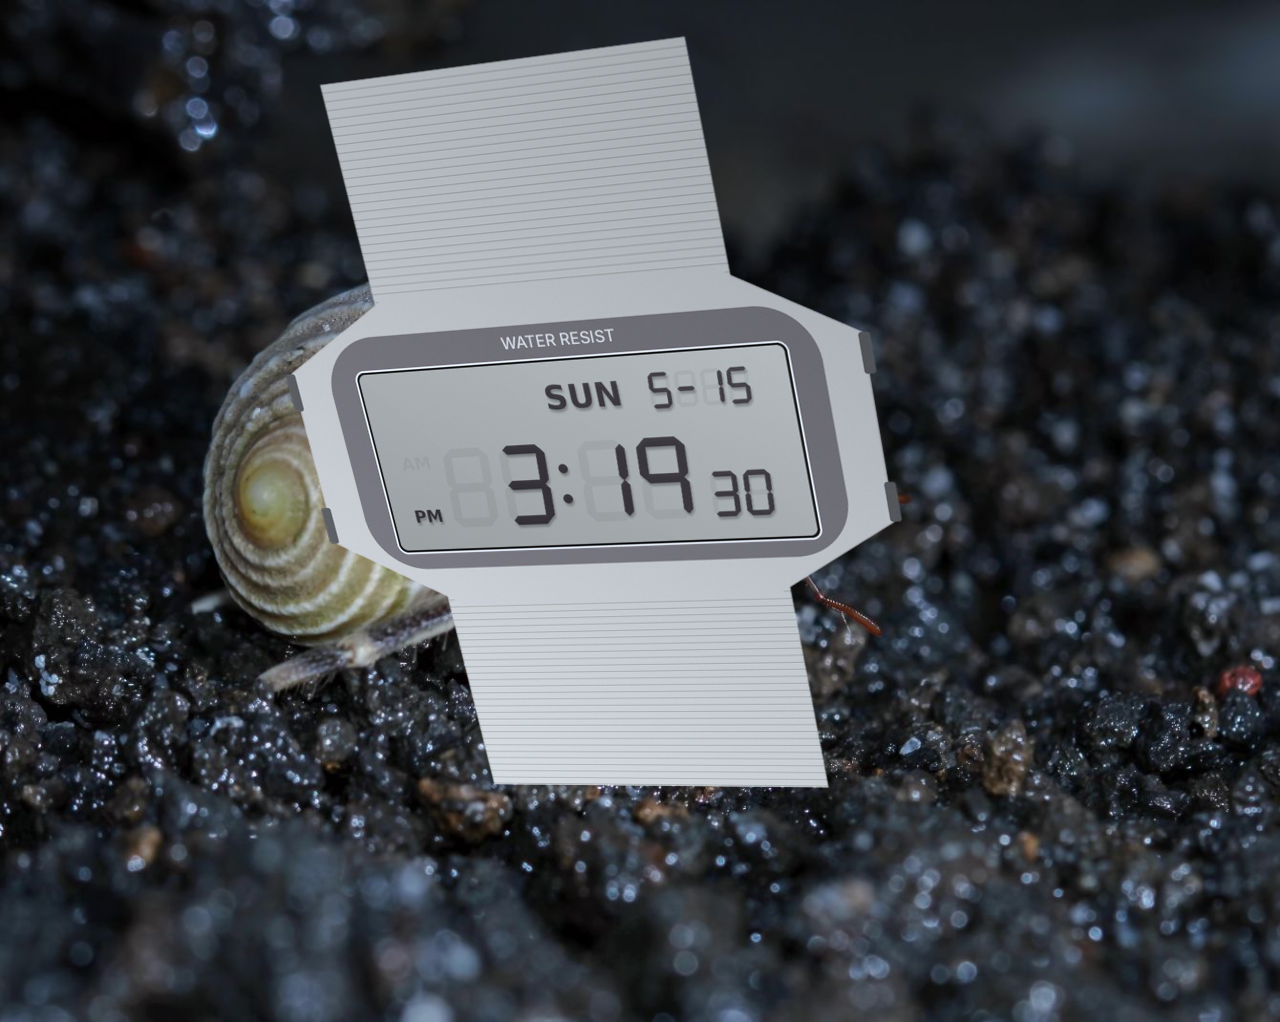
**3:19:30**
